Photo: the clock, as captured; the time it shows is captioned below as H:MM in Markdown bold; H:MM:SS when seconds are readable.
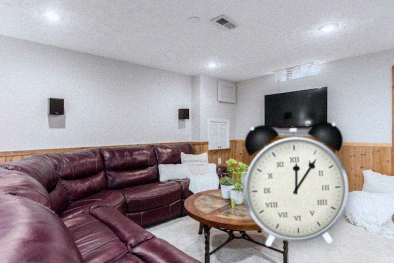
**12:06**
